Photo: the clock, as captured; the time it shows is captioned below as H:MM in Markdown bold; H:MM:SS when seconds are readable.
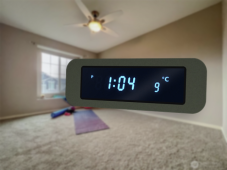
**1:04**
